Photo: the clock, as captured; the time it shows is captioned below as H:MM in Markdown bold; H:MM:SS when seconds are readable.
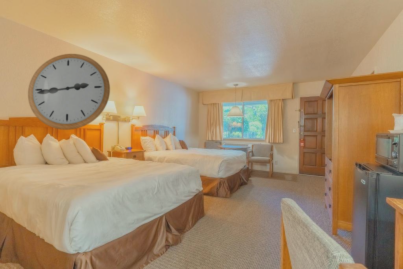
**2:44**
